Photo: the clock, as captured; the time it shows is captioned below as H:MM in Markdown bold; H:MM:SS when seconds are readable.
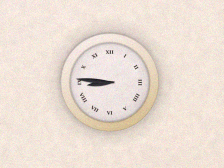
**8:46**
